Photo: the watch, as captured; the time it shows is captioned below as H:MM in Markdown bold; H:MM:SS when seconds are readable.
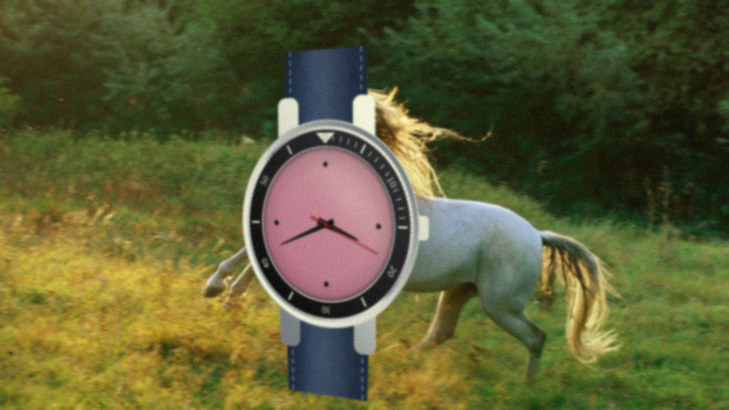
**3:41:19**
